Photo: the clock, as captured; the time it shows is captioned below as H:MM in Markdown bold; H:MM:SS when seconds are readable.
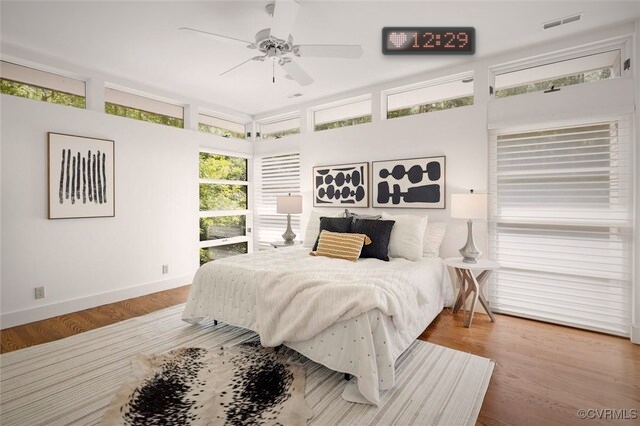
**12:29**
